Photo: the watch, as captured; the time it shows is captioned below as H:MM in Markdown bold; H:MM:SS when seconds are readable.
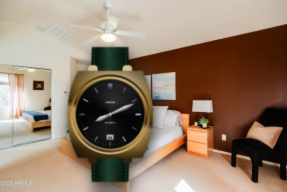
**8:11**
